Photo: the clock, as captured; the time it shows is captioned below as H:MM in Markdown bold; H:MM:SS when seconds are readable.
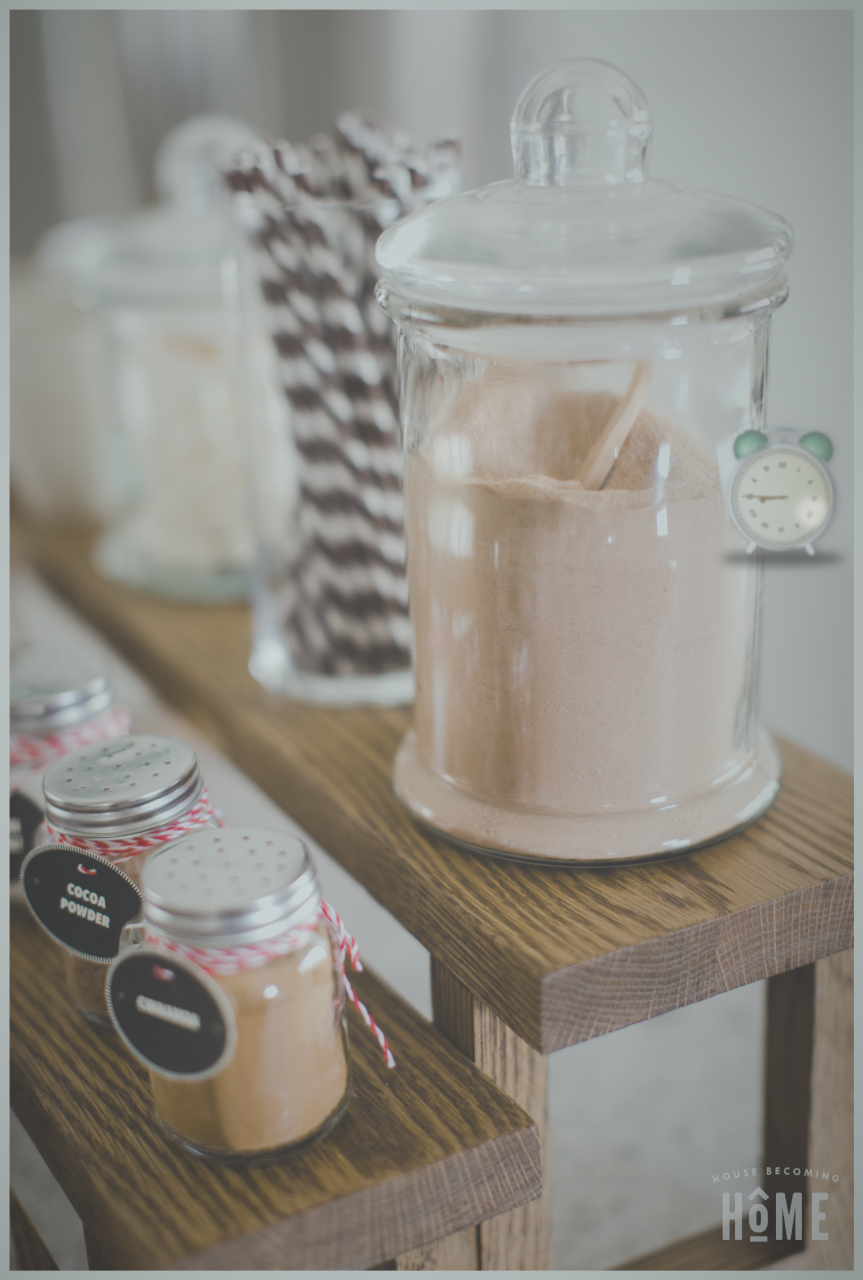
**8:45**
